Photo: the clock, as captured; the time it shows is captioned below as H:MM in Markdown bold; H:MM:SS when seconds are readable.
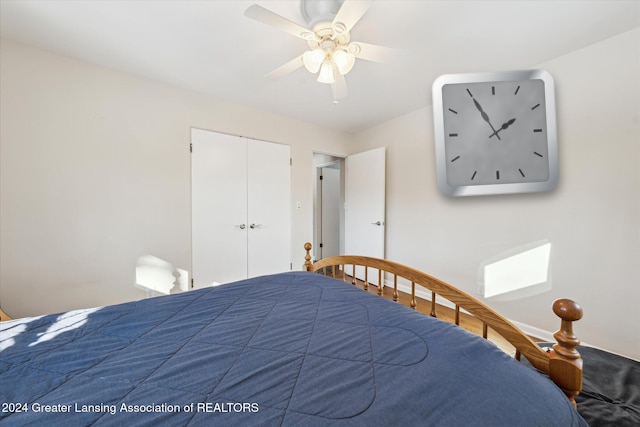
**1:55**
